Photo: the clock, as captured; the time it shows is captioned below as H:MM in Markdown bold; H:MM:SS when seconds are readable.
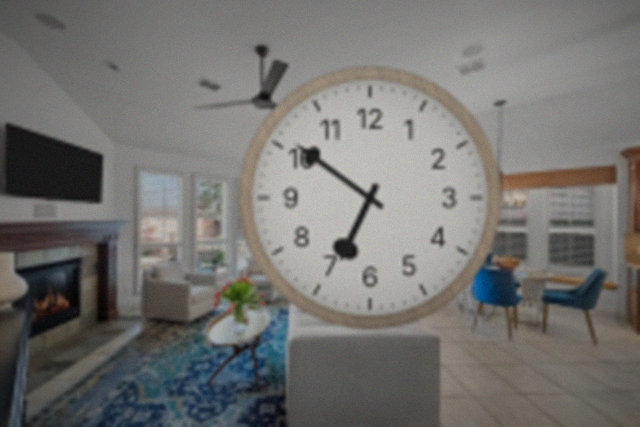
**6:51**
